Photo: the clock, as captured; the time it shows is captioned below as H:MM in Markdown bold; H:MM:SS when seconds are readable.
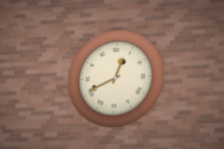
**12:41**
